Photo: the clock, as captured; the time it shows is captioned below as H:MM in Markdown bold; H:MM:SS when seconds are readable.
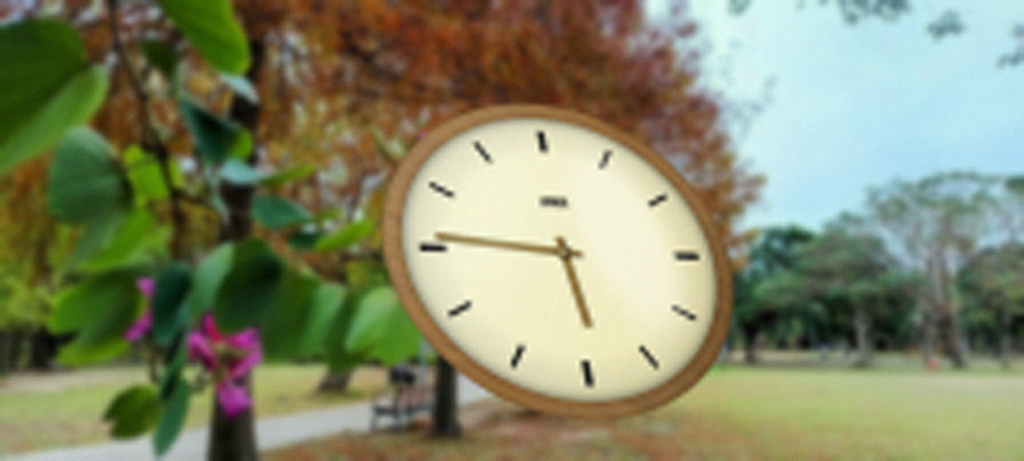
**5:46**
